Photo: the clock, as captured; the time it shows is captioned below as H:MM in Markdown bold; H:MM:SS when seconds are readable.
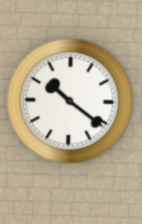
**10:21**
